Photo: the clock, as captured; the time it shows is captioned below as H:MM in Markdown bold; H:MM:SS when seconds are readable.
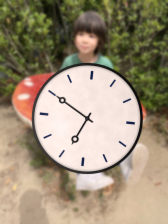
**6:50**
